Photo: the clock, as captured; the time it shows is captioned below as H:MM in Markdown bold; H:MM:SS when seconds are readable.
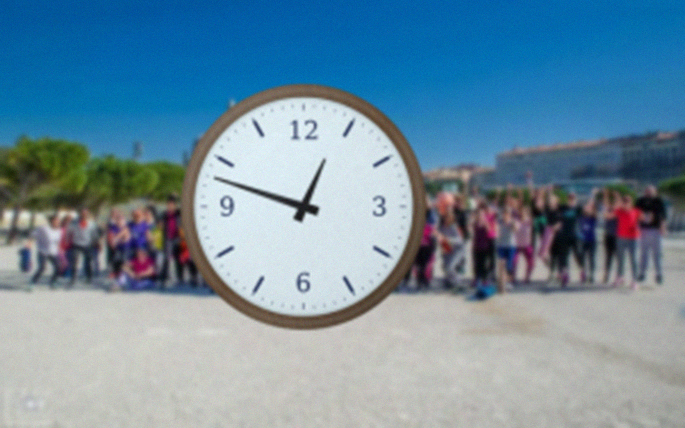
**12:48**
